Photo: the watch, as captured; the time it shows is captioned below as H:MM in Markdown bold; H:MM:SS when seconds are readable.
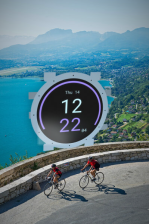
**12:22**
